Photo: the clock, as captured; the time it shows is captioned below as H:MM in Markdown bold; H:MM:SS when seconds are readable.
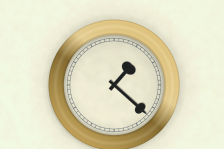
**1:22**
